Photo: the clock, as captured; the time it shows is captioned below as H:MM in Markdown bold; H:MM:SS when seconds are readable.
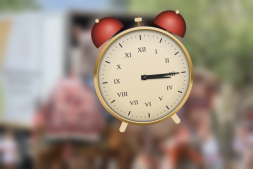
**3:15**
